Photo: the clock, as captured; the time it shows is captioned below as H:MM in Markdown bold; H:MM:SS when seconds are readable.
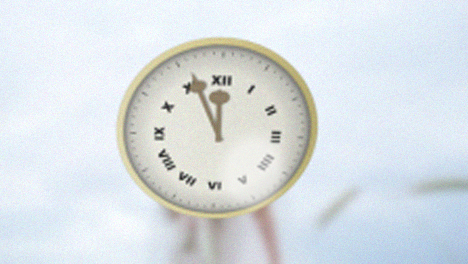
**11:56**
